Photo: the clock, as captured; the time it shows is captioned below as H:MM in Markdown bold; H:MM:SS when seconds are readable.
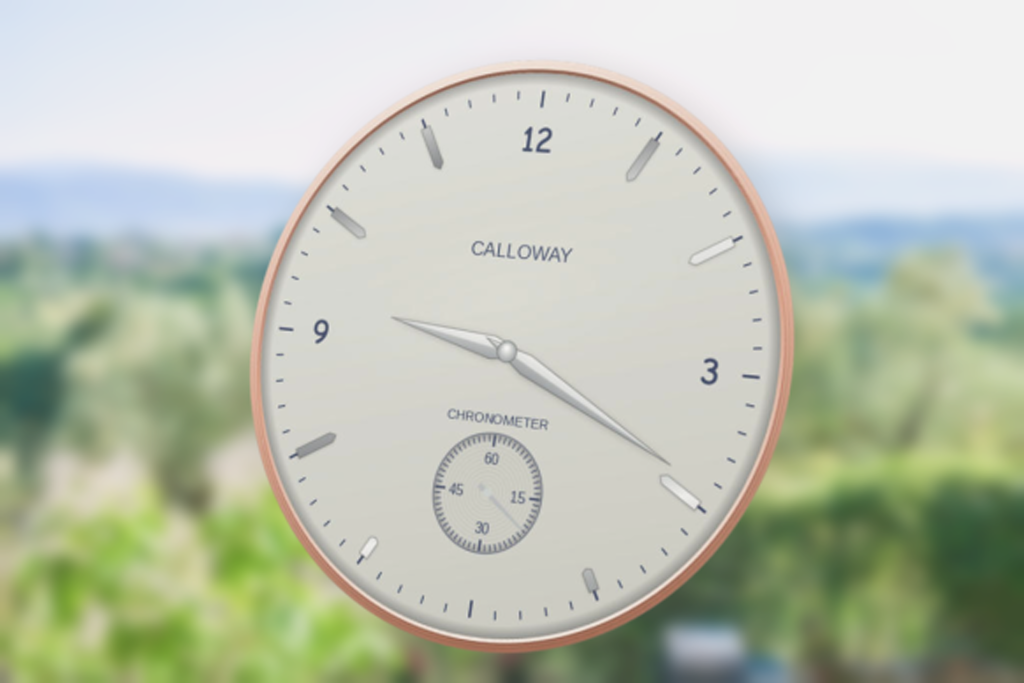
**9:19:21**
